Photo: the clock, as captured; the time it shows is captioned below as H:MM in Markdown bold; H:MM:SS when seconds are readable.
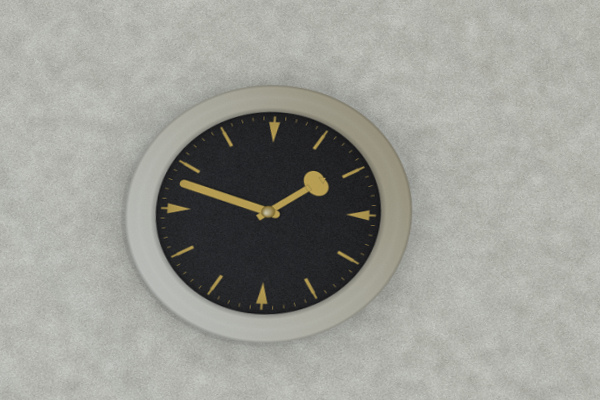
**1:48**
